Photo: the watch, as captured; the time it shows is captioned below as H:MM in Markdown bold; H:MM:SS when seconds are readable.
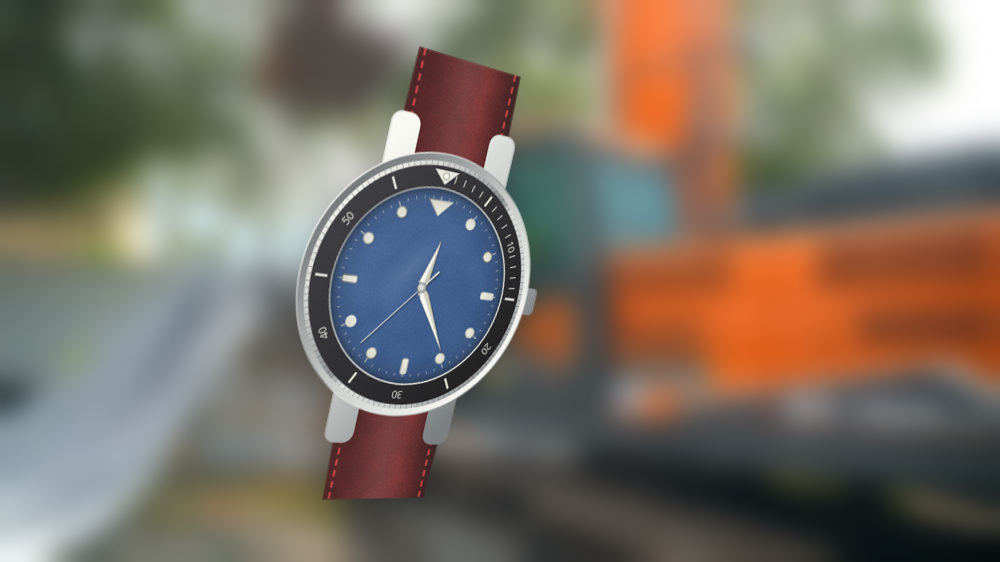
**12:24:37**
